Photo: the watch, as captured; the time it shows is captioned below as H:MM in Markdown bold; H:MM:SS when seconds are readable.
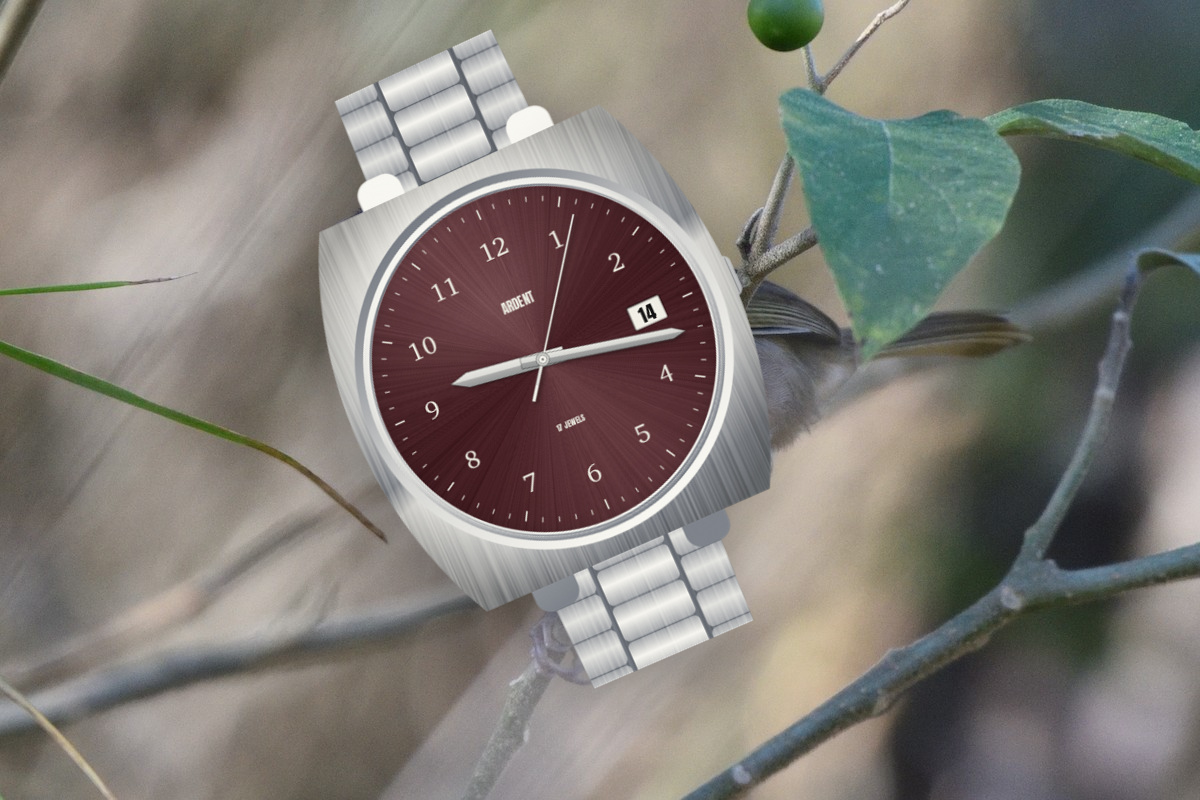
**9:17:06**
